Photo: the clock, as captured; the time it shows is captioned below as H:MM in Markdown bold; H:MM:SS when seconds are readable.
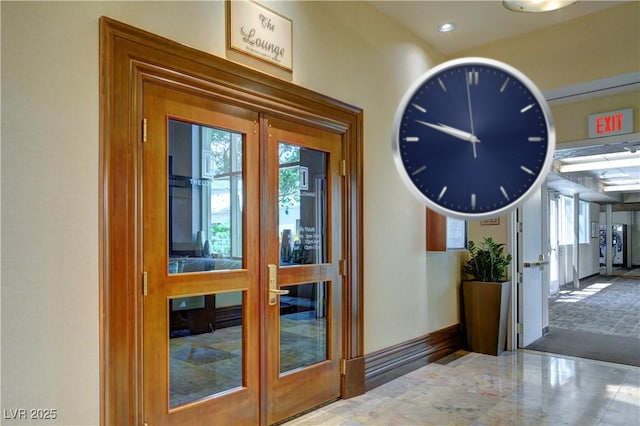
**9:47:59**
